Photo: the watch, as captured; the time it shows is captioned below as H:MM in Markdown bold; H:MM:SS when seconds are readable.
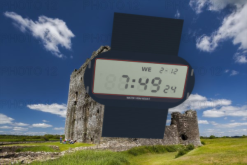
**7:49:24**
